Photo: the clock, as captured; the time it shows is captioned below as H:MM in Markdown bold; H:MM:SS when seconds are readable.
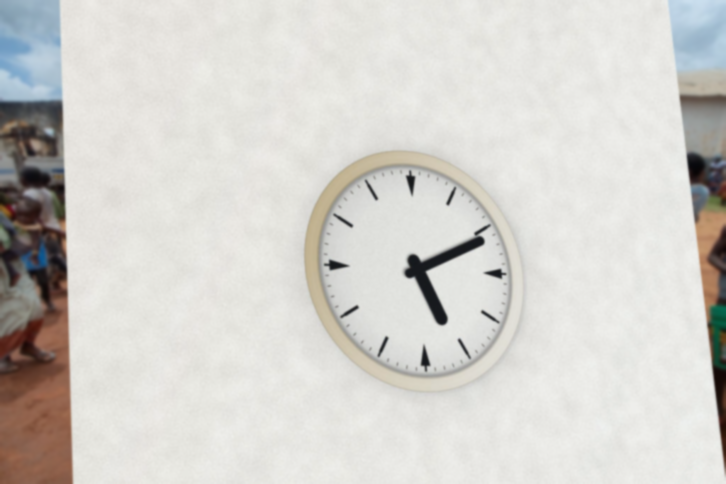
**5:11**
